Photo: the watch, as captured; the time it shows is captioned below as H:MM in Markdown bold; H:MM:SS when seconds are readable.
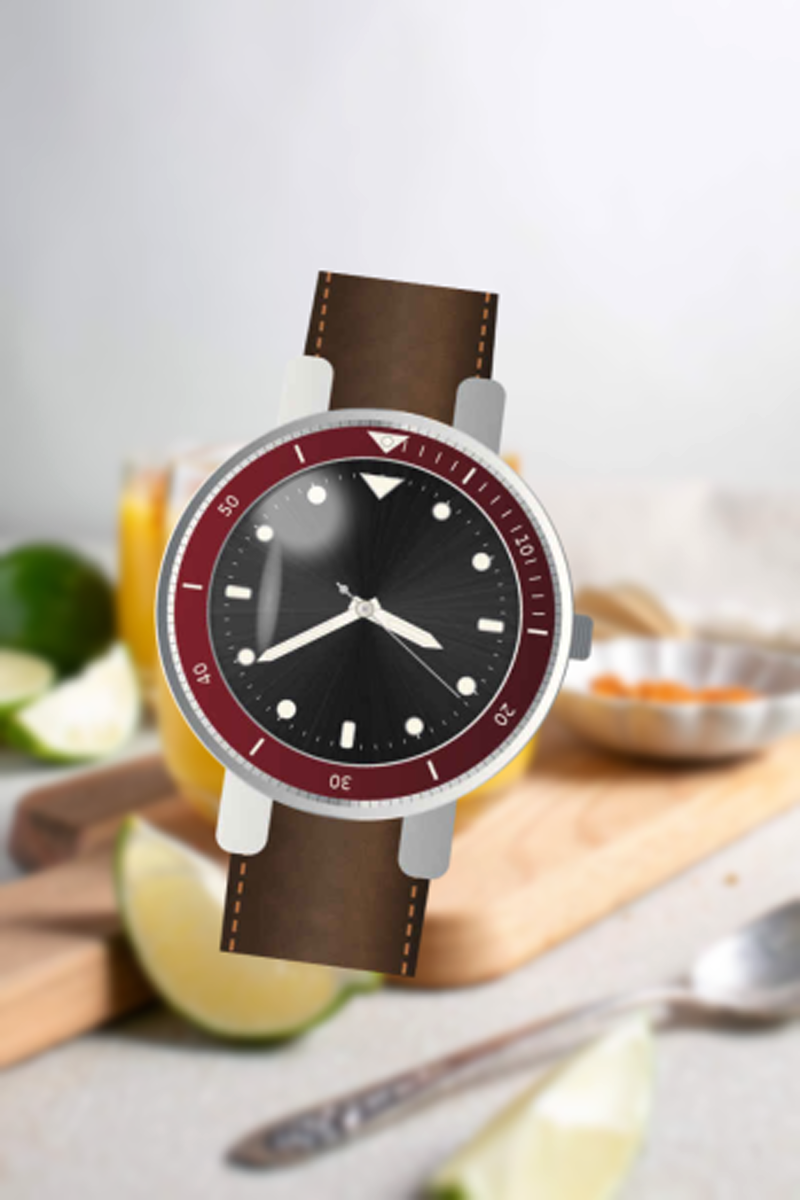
**3:39:21**
